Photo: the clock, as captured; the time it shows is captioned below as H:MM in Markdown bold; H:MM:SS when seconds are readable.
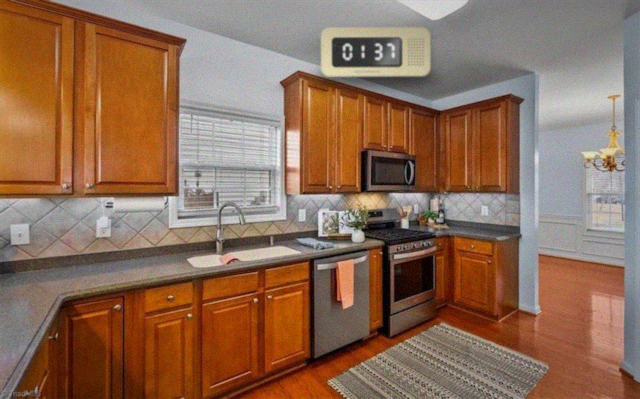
**1:37**
